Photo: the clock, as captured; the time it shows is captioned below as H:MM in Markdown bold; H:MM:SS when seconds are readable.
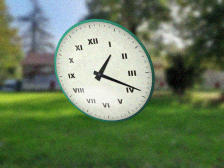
**1:19**
